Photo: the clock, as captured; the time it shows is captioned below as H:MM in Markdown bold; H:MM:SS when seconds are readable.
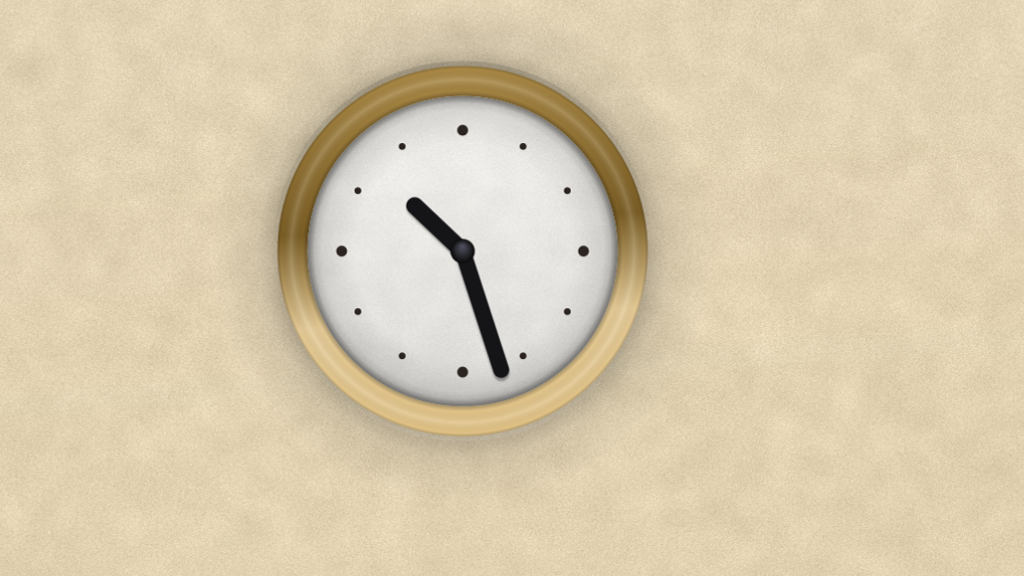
**10:27**
